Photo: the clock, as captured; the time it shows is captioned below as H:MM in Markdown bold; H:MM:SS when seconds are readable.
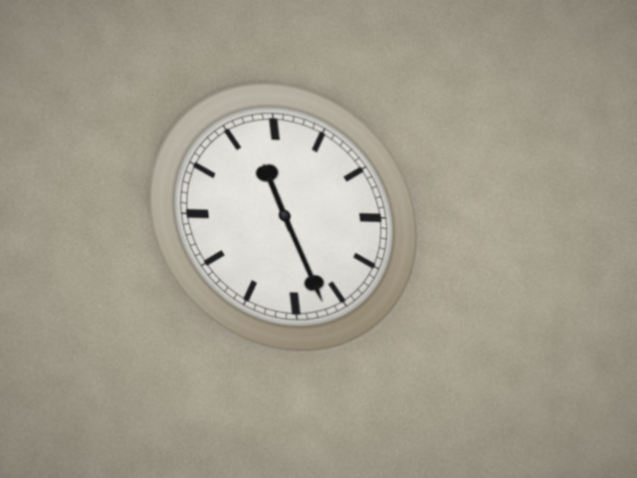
**11:27**
